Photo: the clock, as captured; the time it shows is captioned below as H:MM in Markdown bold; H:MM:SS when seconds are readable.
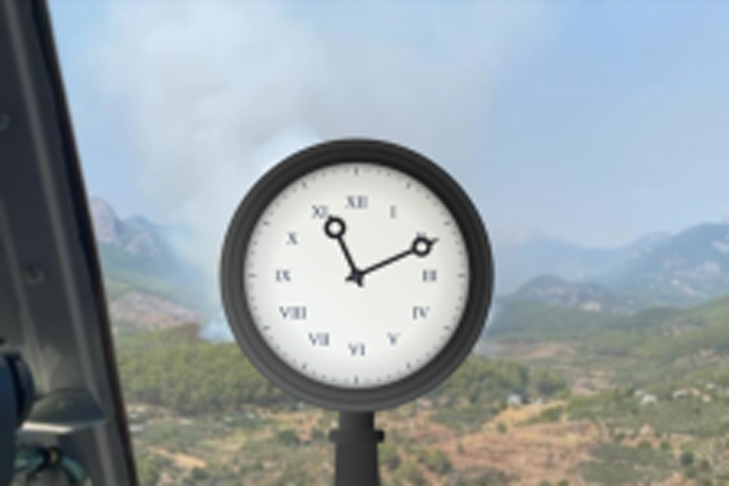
**11:11**
